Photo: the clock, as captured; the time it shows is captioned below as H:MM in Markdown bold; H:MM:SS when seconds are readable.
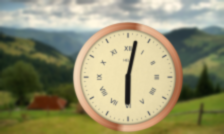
**6:02**
